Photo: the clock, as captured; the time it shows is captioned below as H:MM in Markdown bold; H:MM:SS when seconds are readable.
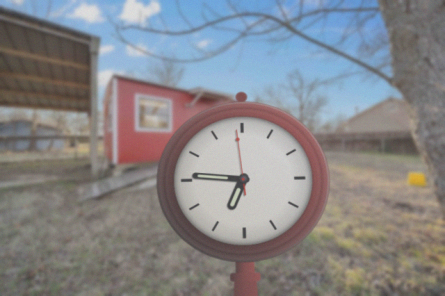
**6:45:59**
